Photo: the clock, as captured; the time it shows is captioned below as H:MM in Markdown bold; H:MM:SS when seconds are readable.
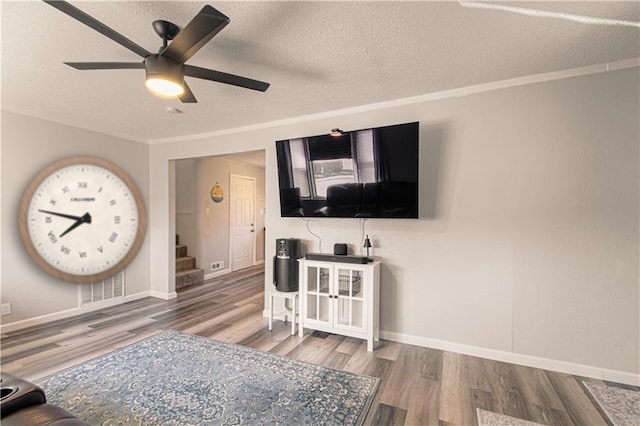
**7:47**
